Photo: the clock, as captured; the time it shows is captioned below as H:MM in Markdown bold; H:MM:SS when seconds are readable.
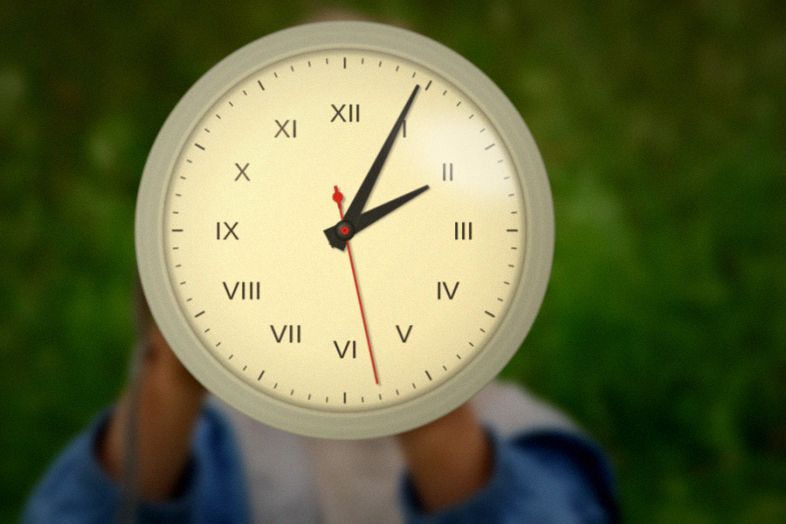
**2:04:28**
